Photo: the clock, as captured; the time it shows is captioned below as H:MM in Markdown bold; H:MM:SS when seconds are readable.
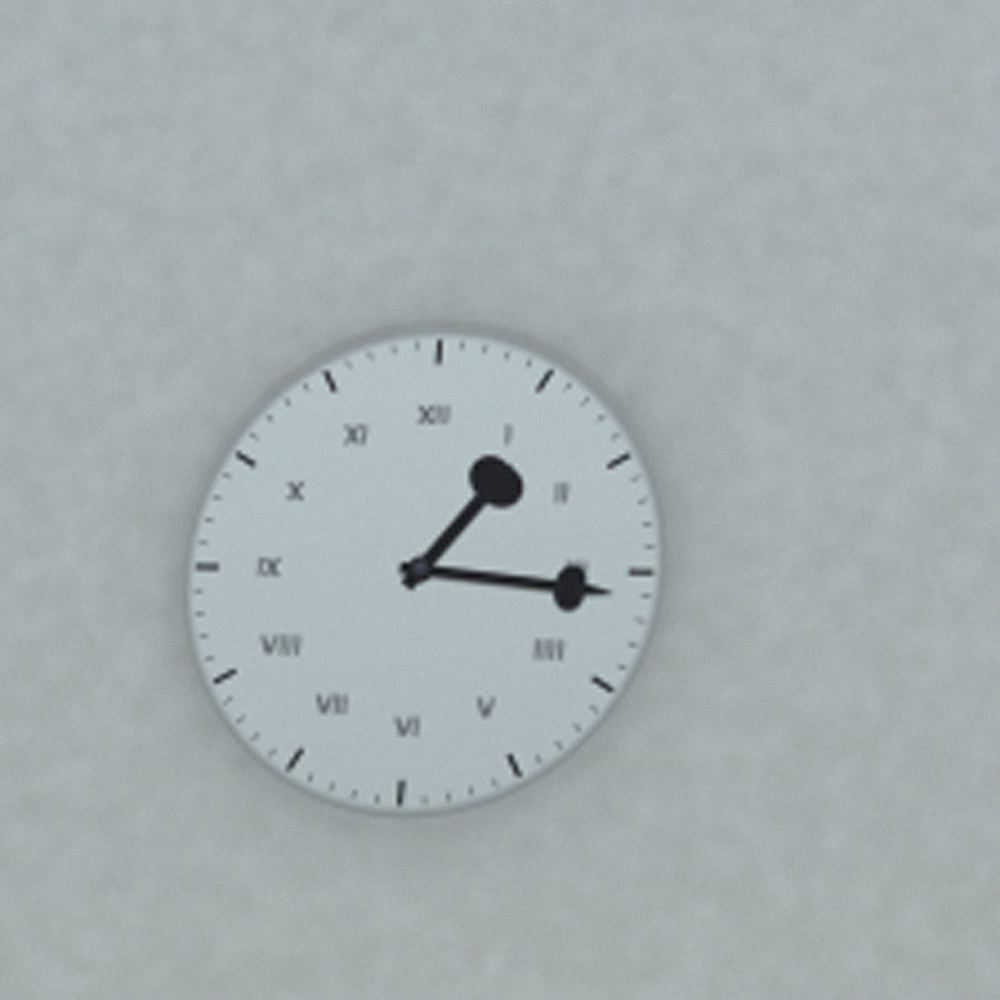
**1:16**
